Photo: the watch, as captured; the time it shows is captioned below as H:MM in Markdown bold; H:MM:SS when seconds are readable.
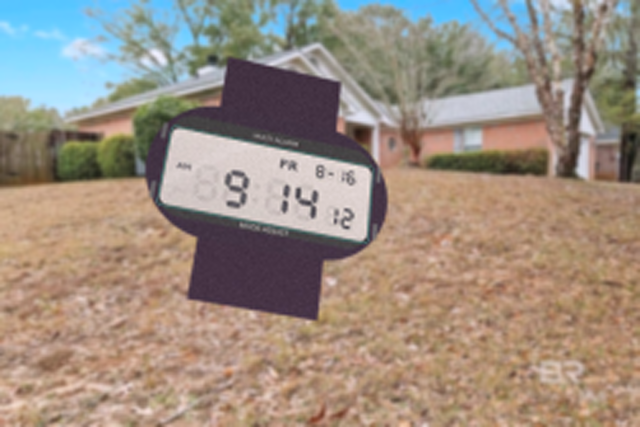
**9:14:12**
